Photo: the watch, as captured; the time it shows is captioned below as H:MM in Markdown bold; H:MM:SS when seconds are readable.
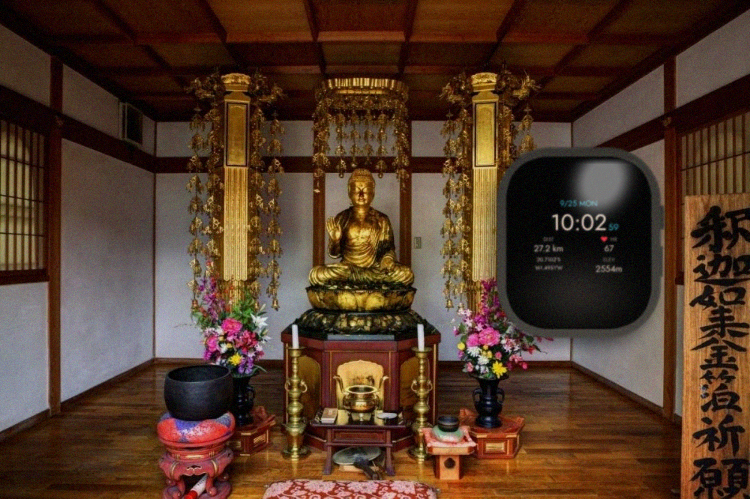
**10:02**
